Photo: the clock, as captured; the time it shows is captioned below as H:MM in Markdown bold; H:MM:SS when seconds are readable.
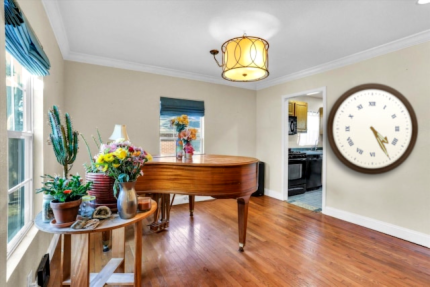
**4:25**
